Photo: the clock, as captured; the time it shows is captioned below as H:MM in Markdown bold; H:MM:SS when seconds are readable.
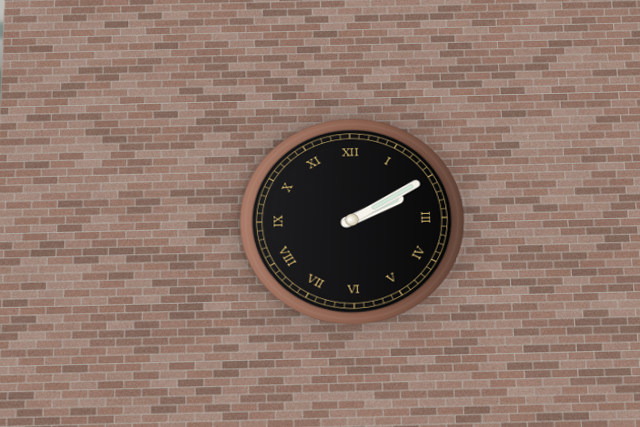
**2:10**
